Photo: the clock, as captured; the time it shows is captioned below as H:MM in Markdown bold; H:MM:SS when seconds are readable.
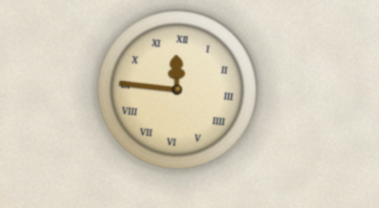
**11:45**
